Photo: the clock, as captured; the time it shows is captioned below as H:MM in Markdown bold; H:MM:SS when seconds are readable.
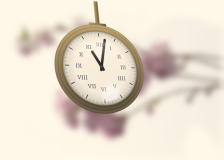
**11:02**
